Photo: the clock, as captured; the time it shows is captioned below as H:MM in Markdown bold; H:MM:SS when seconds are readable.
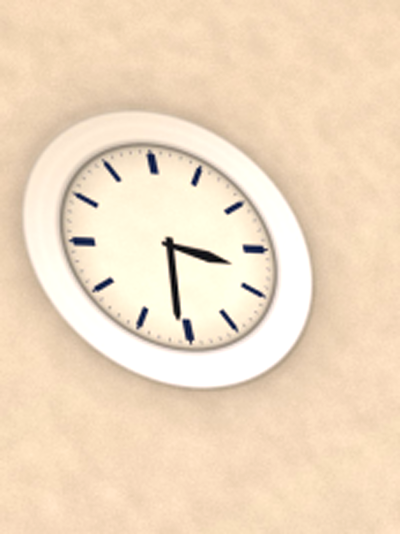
**3:31**
